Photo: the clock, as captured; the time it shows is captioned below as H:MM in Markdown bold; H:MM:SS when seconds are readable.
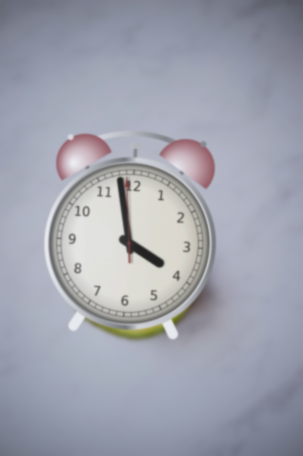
**3:57:59**
